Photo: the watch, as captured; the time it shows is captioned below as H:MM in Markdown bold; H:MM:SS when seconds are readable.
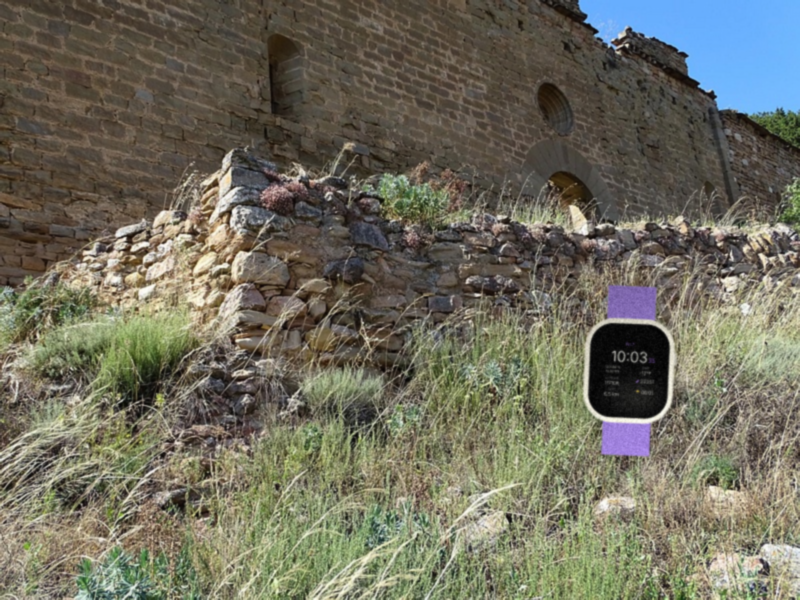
**10:03**
